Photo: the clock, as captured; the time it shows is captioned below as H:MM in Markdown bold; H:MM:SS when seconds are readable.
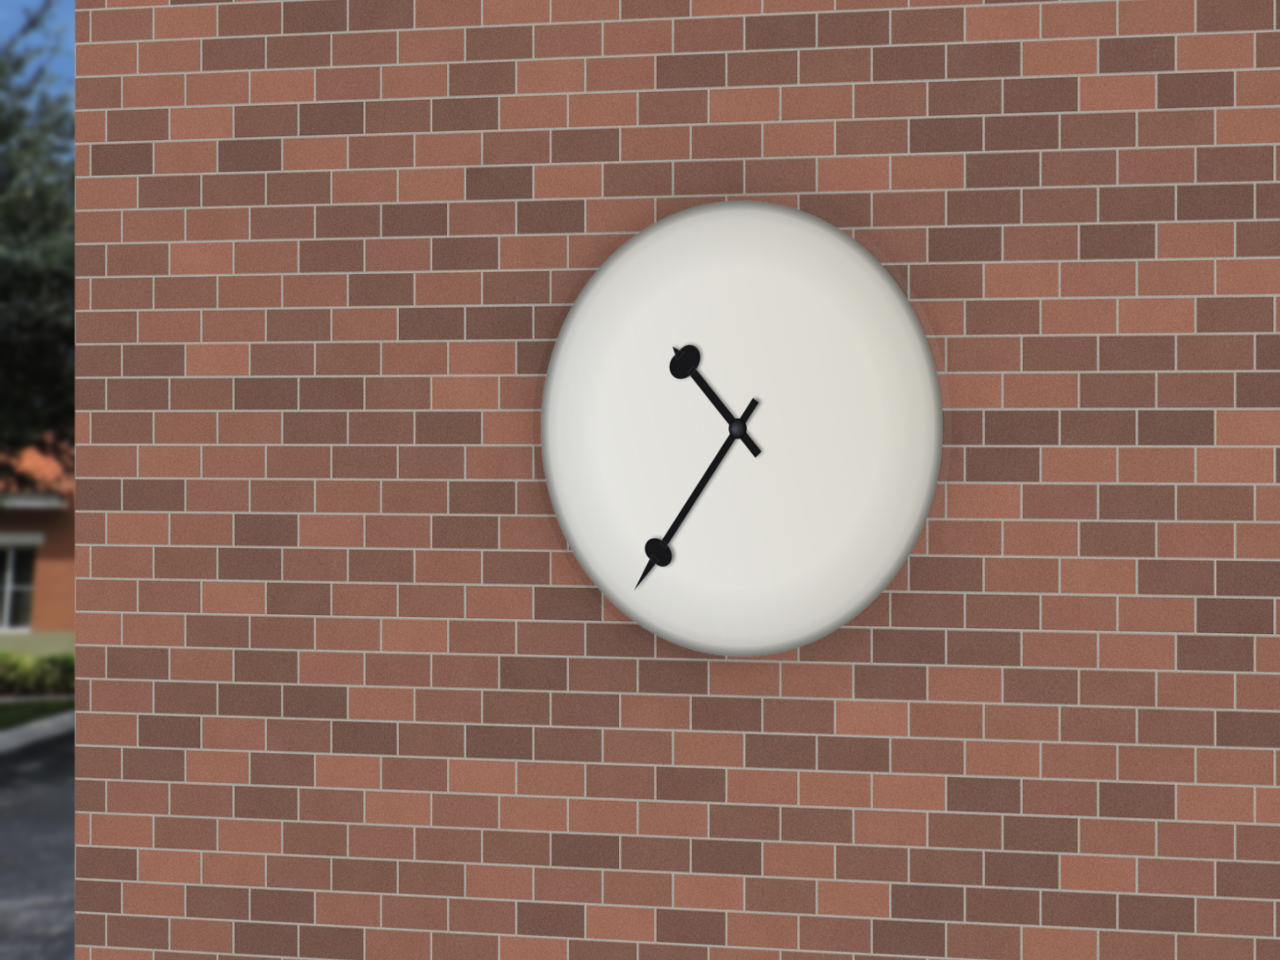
**10:36**
